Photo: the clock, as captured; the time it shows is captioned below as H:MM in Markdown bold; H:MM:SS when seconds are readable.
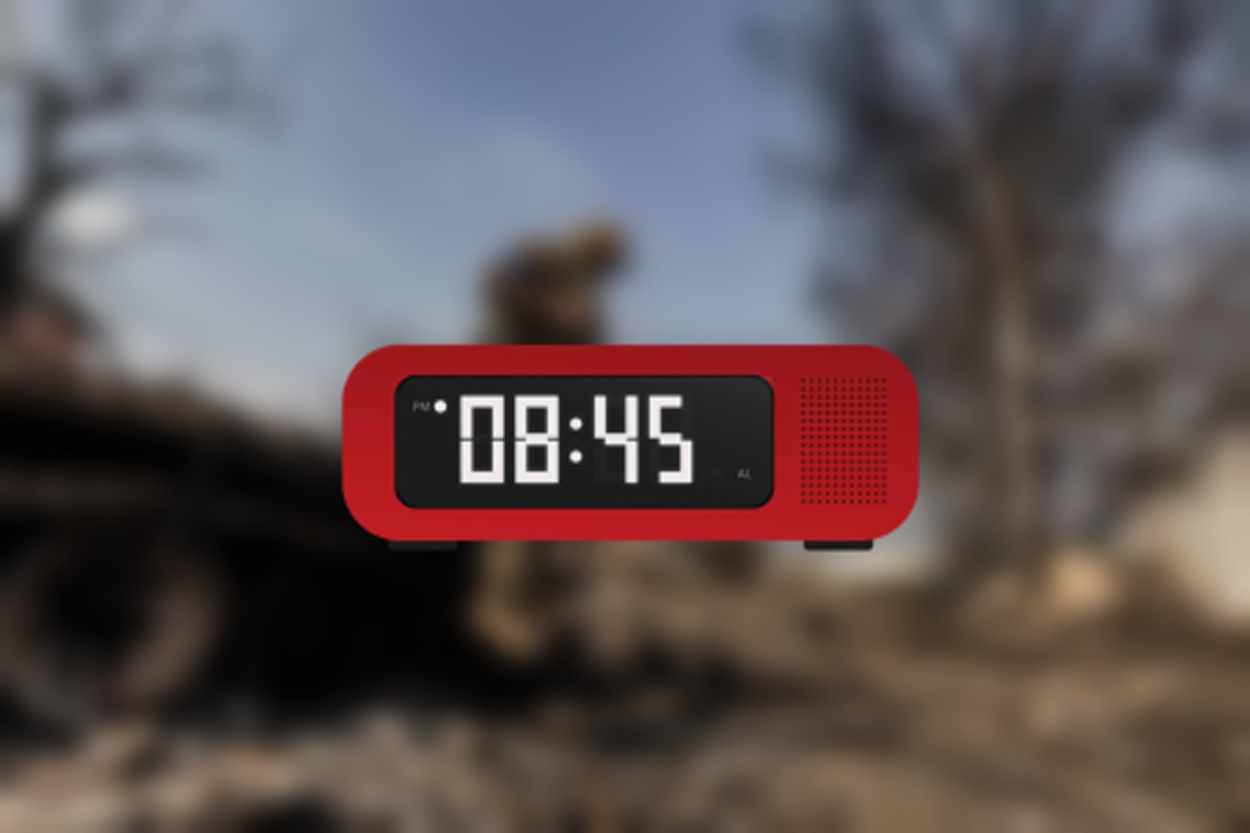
**8:45**
